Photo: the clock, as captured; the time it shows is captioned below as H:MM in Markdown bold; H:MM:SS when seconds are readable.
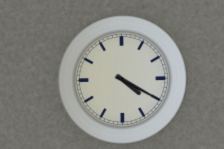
**4:20**
